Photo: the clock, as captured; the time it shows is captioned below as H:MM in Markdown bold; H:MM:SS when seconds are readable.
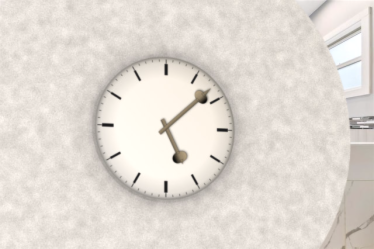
**5:08**
